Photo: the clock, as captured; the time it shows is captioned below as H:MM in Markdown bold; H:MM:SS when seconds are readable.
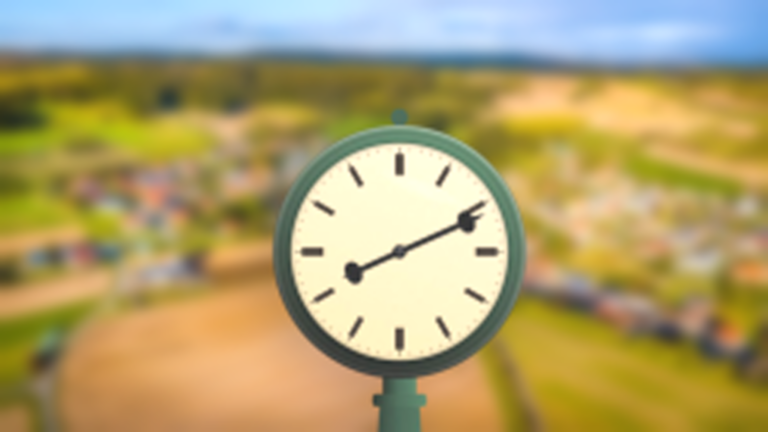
**8:11**
